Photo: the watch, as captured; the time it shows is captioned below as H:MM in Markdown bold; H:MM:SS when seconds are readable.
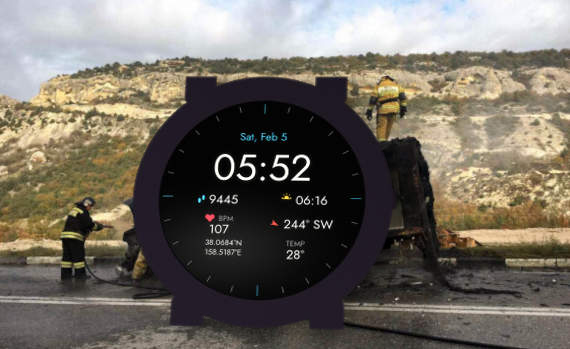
**5:52**
